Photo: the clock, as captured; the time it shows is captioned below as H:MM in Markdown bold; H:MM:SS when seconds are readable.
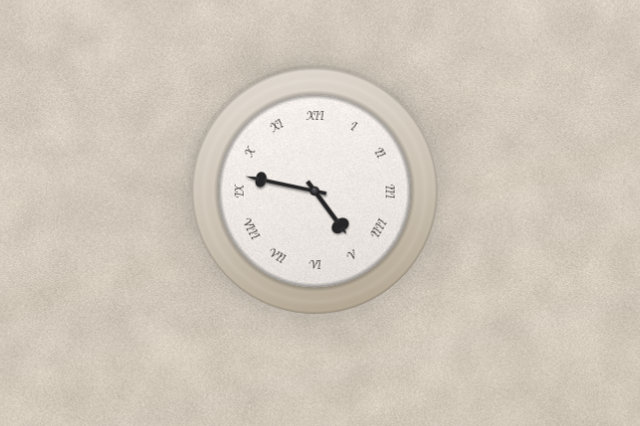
**4:47**
